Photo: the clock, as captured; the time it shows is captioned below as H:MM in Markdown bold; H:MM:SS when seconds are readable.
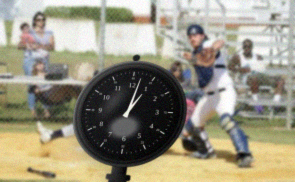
**1:02**
